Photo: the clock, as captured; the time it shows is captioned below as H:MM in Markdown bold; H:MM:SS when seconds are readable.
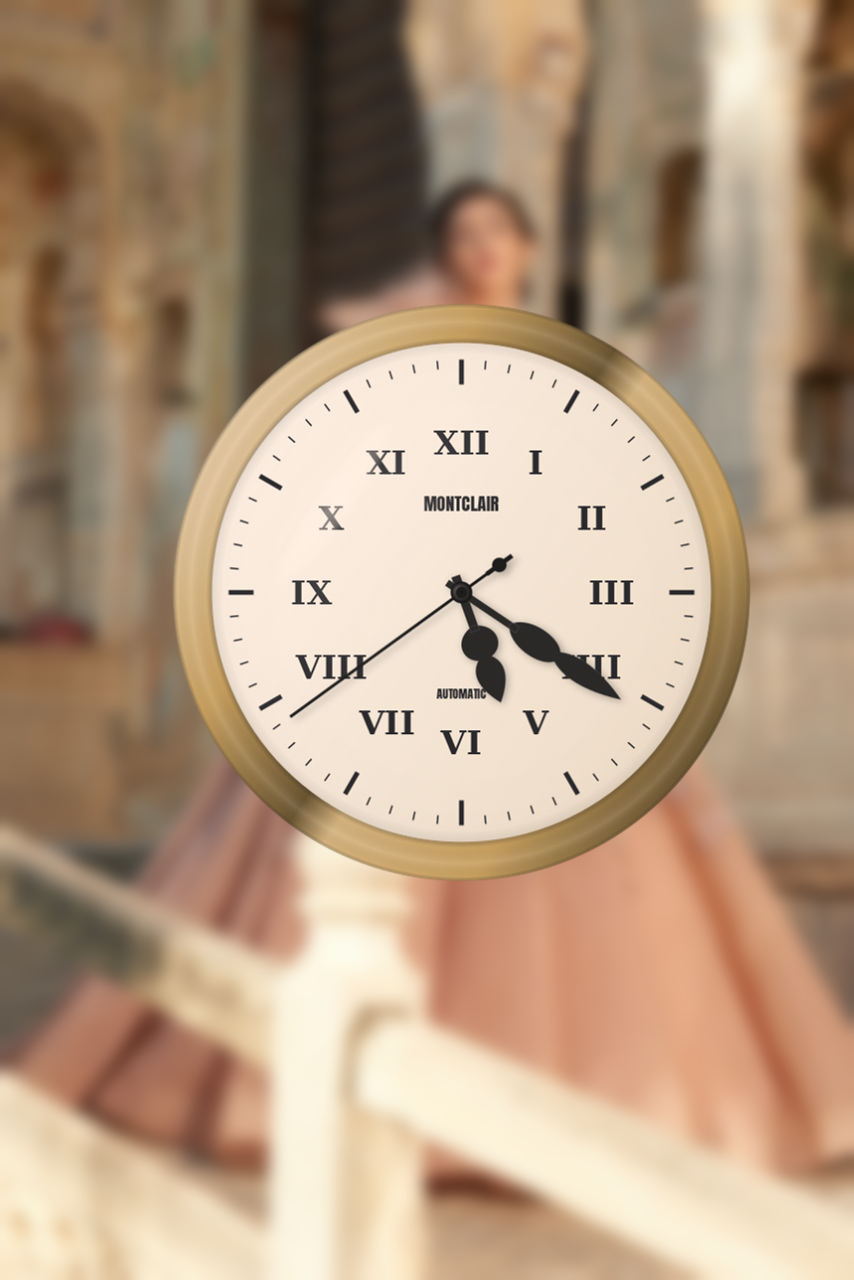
**5:20:39**
